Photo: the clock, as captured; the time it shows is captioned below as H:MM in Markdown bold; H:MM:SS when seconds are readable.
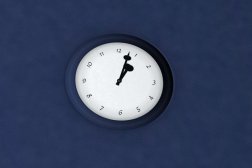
**1:03**
